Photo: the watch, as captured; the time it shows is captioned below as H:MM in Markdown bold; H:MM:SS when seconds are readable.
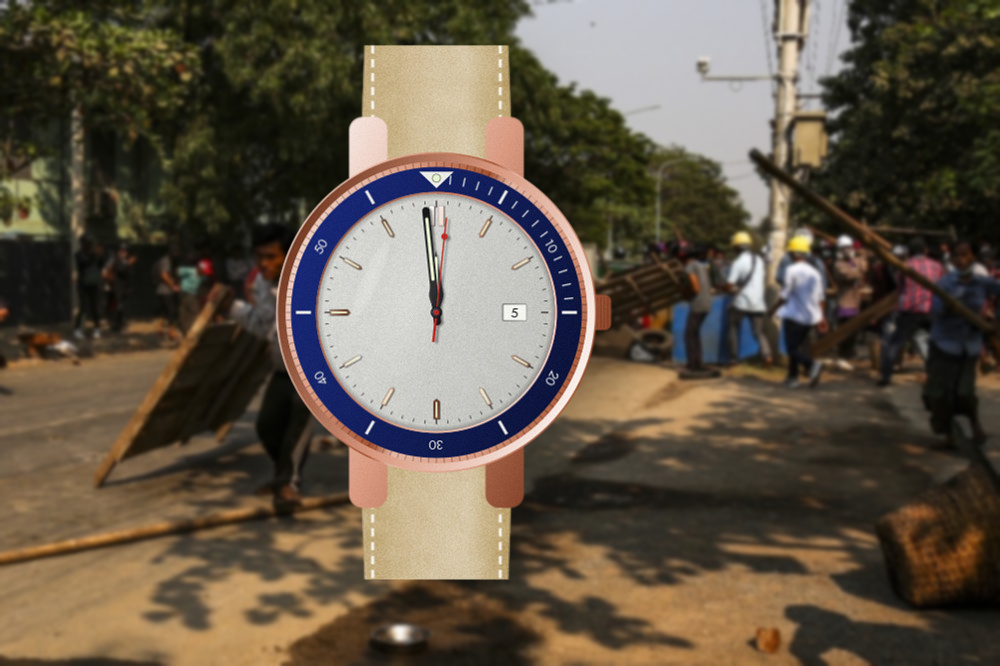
**11:59:01**
